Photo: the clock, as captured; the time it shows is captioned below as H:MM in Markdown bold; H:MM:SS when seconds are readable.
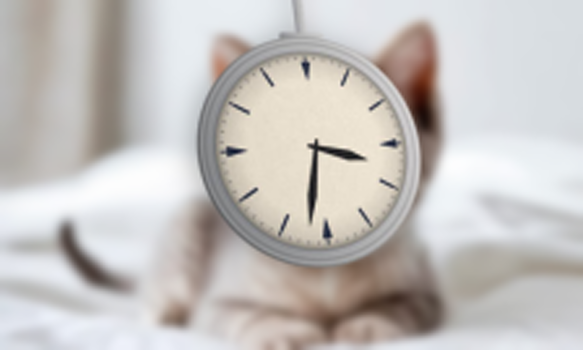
**3:32**
